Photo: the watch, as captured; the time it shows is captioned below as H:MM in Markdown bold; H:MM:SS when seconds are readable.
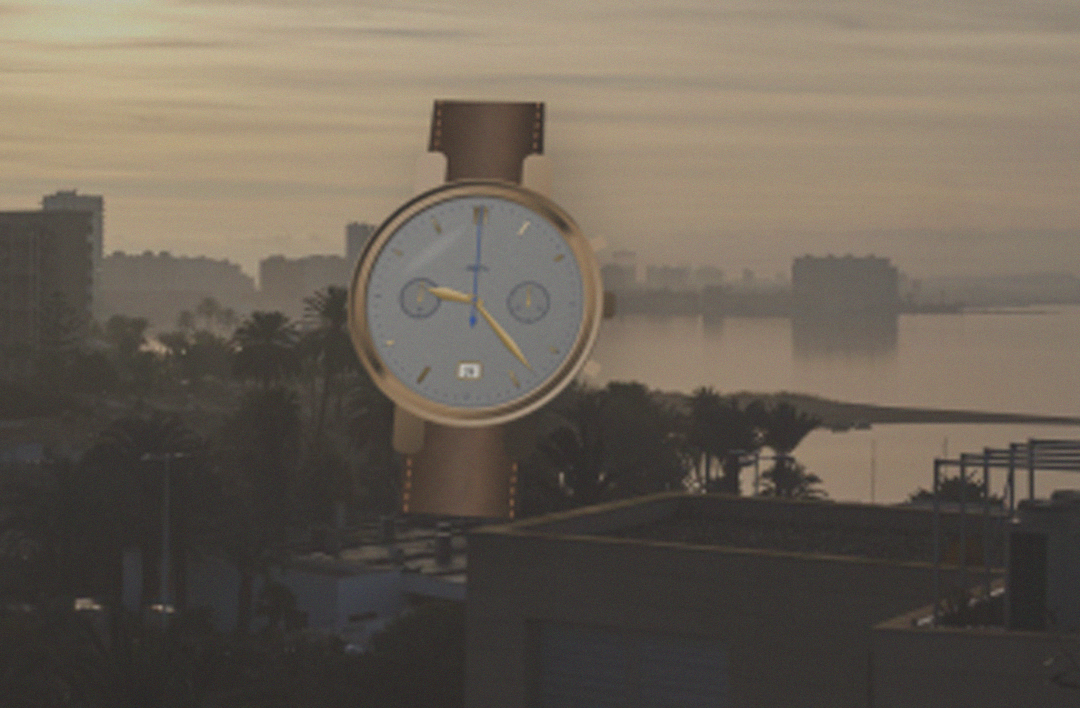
**9:23**
